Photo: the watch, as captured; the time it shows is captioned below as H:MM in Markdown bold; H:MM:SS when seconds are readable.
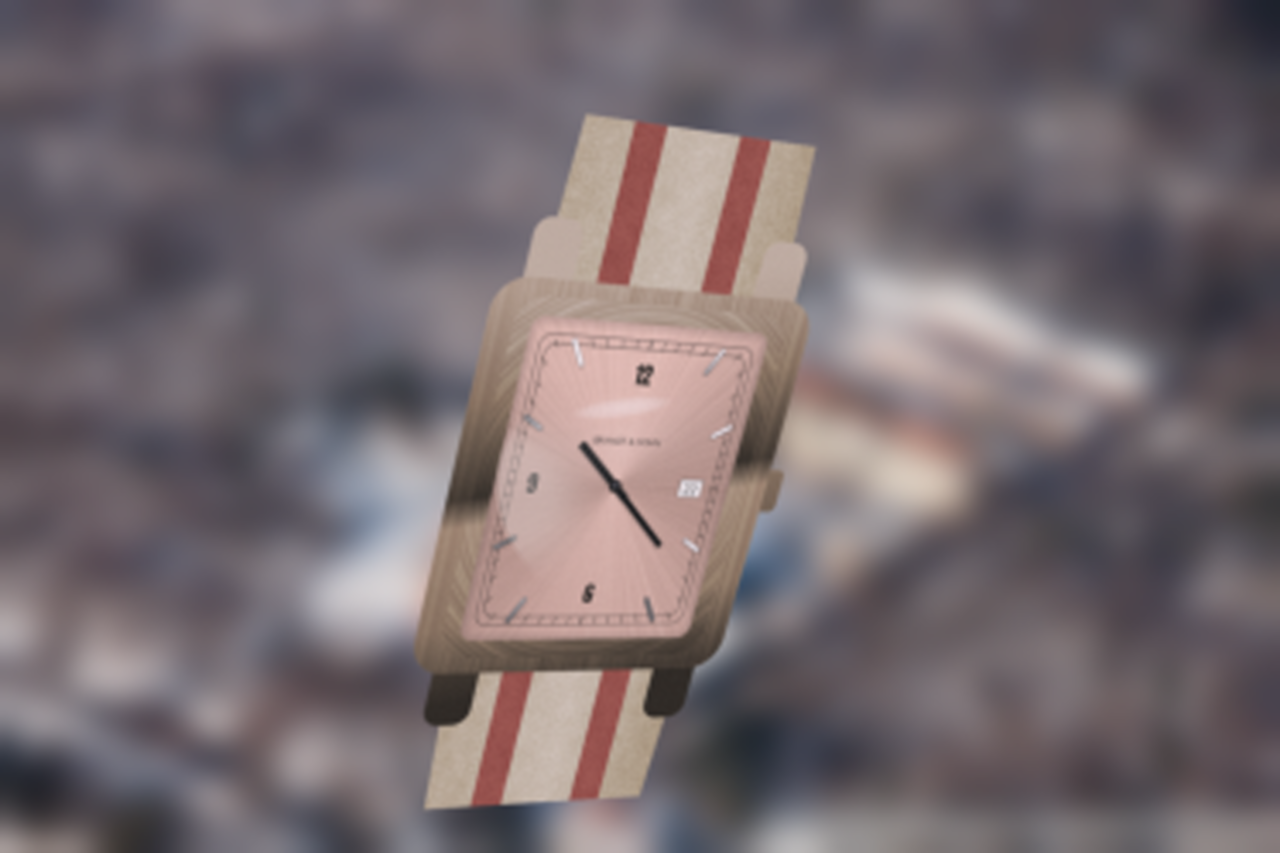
**10:22**
